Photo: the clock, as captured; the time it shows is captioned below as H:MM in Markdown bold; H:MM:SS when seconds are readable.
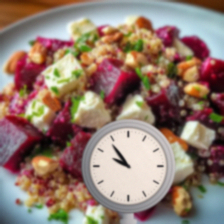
**9:54**
